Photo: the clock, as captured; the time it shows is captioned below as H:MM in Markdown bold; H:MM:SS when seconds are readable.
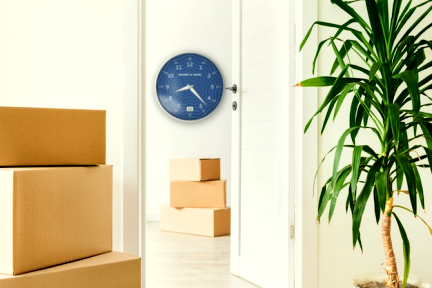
**8:23**
